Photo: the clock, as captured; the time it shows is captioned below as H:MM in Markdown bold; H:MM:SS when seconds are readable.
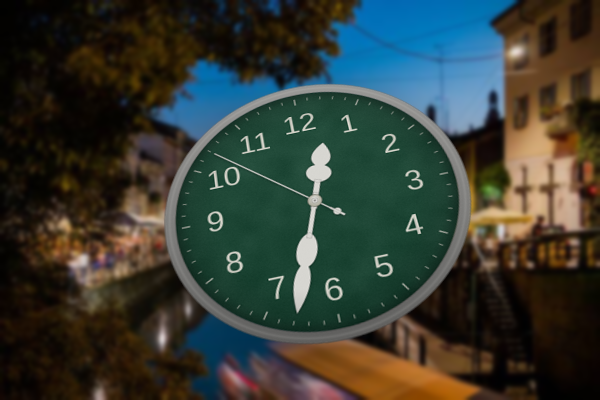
**12:32:52**
